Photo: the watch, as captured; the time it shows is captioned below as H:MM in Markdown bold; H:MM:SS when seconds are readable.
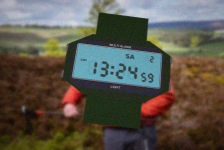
**13:24:59**
